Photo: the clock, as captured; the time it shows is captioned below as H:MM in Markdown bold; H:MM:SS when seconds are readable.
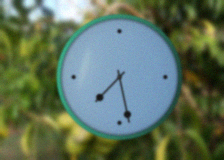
**7:28**
